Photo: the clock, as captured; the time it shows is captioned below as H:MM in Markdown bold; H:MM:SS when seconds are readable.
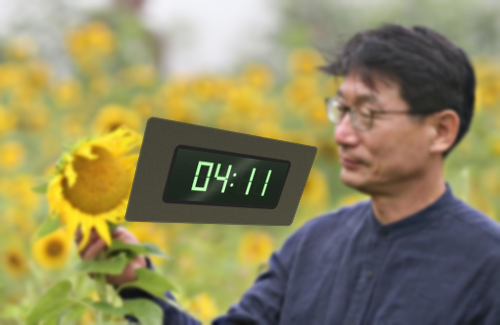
**4:11**
